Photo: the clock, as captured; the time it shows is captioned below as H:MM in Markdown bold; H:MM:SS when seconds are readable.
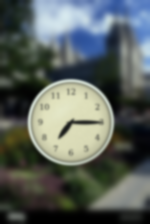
**7:15**
